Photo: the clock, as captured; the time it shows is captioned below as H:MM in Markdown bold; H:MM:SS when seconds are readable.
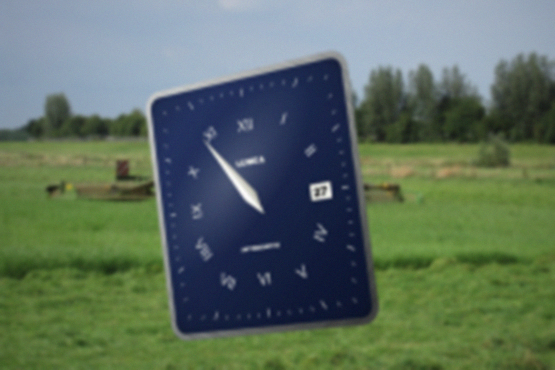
**10:54**
